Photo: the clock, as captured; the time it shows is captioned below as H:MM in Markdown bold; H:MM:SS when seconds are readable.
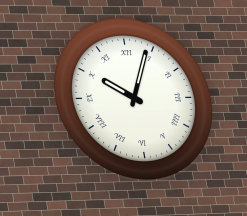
**10:04**
